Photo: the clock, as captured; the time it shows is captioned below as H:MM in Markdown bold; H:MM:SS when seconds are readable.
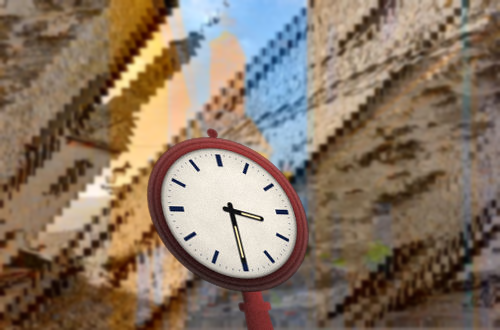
**3:30**
